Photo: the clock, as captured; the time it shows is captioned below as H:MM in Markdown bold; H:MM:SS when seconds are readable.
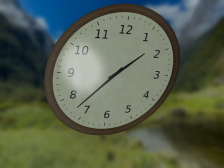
**1:37**
